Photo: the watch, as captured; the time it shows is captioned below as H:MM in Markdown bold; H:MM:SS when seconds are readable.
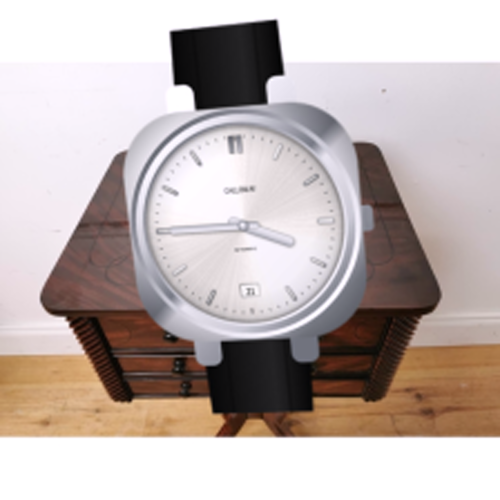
**3:45**
